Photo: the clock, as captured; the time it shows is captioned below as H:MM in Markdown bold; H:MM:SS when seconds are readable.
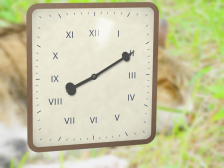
**8:10**
